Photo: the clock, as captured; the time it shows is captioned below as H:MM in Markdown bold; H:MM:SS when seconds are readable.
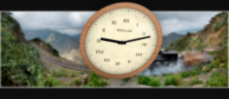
**9:12**
